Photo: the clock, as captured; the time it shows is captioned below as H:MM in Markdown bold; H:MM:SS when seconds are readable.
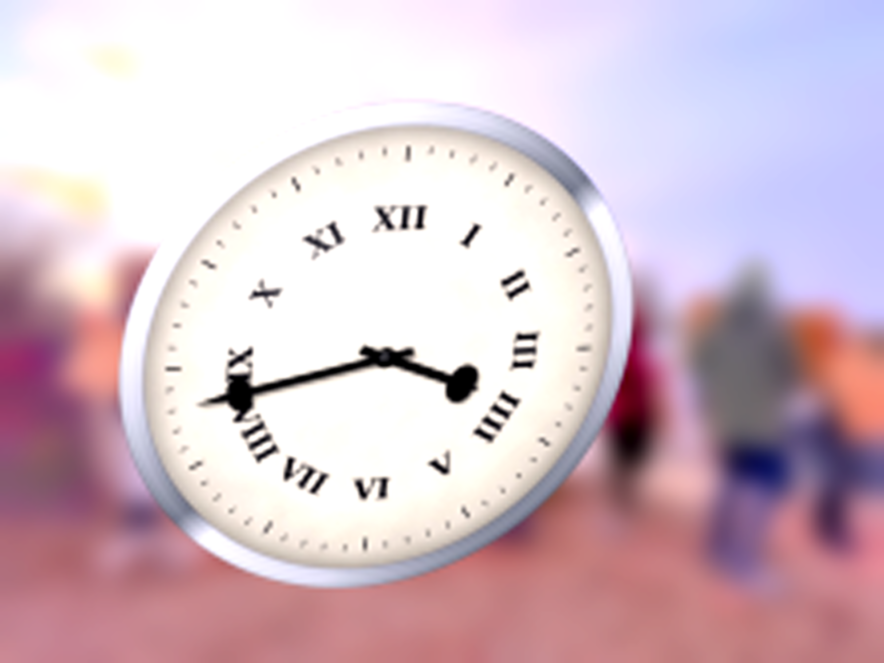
**3:43**
